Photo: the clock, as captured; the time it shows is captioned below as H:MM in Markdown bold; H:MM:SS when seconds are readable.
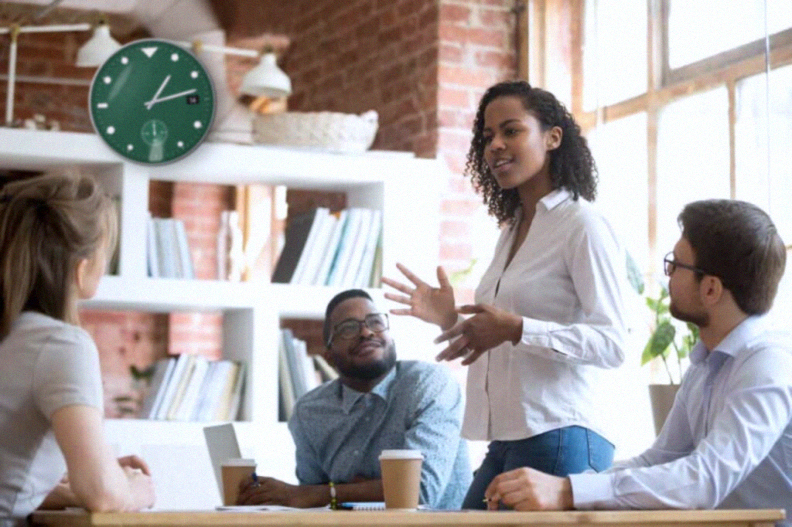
**1:13**
